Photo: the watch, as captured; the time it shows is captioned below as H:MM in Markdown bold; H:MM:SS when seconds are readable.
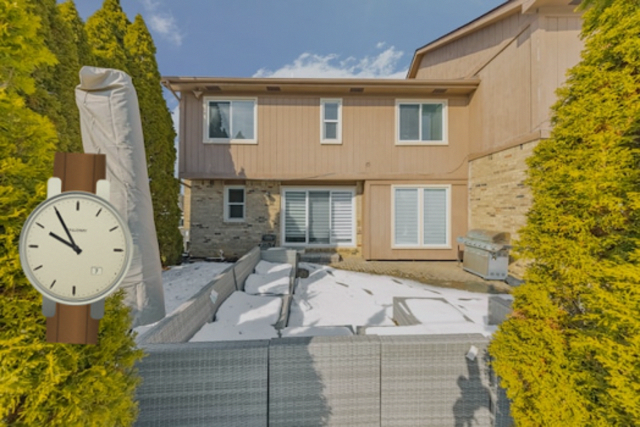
**9:55**
